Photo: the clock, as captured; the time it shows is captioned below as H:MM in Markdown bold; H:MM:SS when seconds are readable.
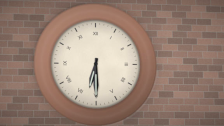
**6:30**
